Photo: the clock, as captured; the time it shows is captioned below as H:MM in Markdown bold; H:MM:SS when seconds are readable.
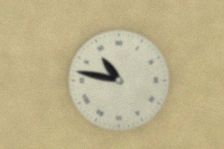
**10:47**
